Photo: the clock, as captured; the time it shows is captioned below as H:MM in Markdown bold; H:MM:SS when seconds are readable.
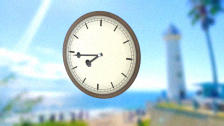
**7:44**
